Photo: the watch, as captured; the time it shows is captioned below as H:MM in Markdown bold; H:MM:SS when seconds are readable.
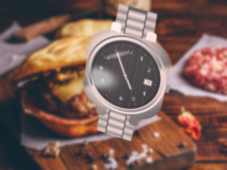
**4:55**
